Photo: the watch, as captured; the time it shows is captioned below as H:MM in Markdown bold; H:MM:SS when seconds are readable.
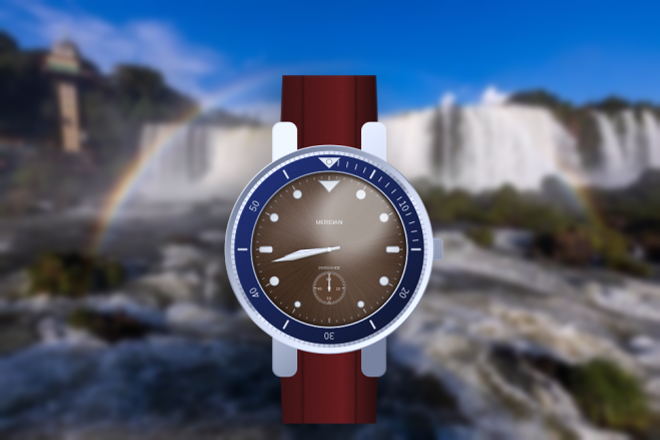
**8:43**
